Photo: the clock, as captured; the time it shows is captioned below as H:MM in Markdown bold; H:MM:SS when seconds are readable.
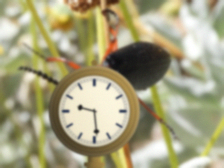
**9:29**
